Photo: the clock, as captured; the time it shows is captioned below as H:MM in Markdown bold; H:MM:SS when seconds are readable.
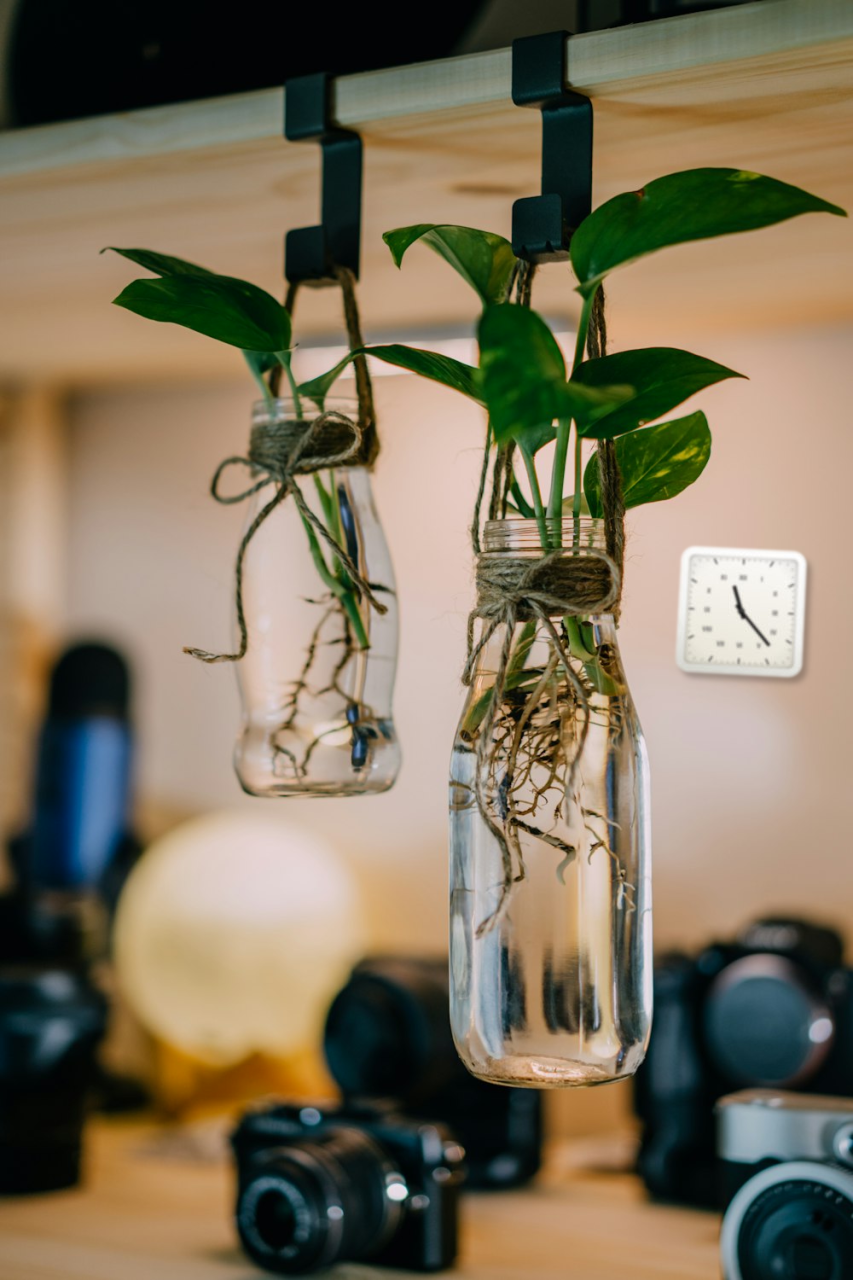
**11:23**
